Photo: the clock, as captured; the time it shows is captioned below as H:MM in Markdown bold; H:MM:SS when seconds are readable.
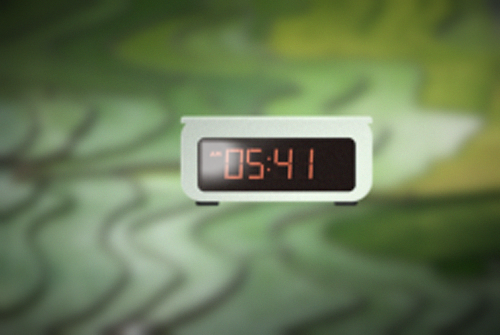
**5:41**
